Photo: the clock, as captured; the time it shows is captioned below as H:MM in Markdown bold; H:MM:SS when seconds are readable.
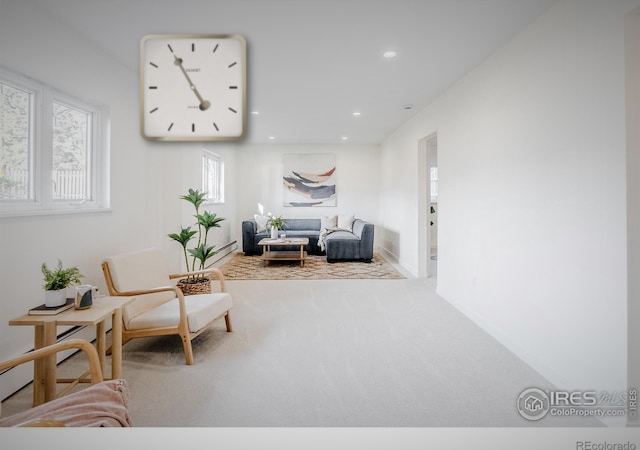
**4:55**
